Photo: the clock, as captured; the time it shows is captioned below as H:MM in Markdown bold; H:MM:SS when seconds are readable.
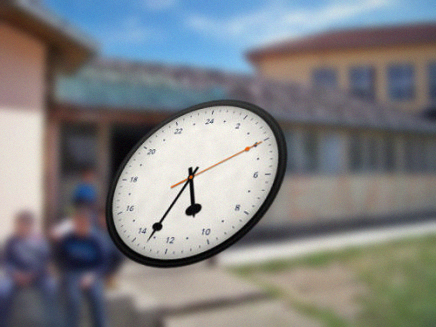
**10:33:10**
